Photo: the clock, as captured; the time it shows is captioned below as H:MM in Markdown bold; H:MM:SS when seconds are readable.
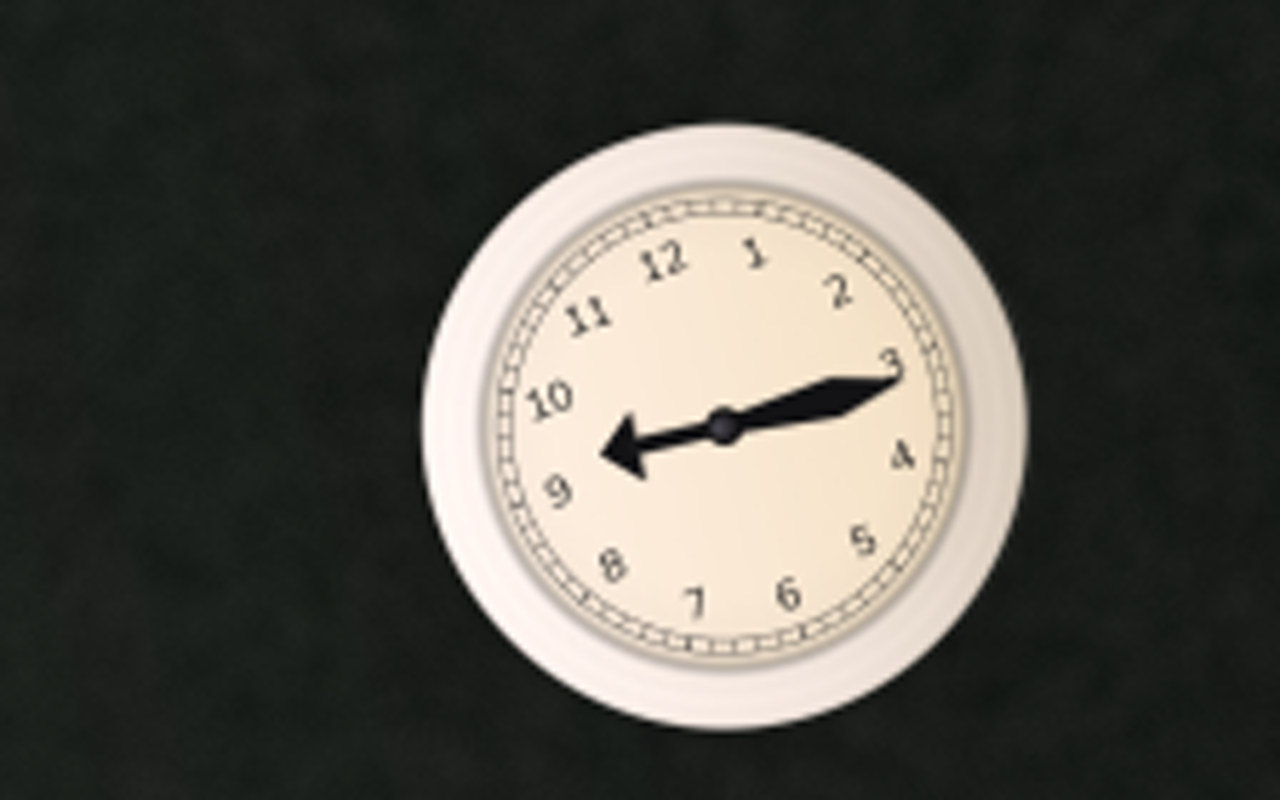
**9:16**
